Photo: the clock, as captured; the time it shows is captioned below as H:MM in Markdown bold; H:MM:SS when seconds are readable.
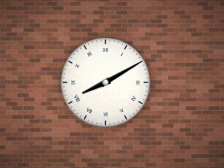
**8:10**
